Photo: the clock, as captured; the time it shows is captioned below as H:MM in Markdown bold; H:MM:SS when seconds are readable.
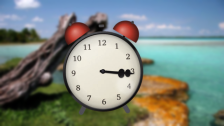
**3:16**
